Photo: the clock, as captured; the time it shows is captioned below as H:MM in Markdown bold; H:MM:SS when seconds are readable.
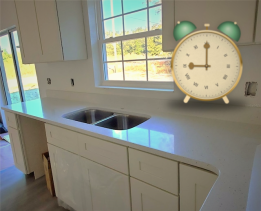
**9:00**
